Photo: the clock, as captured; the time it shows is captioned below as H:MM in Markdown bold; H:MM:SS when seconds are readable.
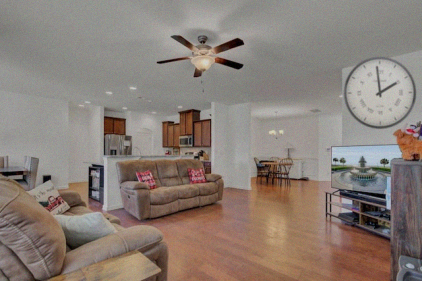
**1:59**
